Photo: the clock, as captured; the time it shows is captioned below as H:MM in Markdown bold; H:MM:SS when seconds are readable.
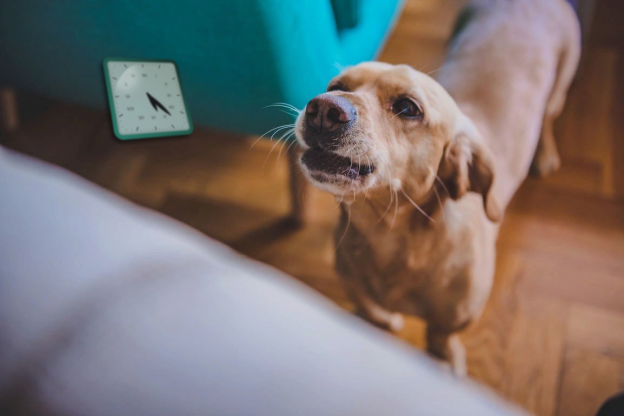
**5:23**
